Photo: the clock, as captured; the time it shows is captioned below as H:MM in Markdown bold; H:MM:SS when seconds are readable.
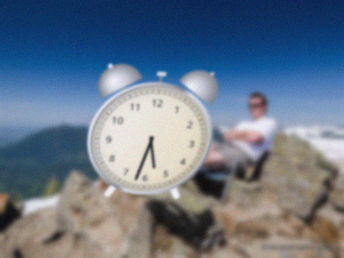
**5:32**
